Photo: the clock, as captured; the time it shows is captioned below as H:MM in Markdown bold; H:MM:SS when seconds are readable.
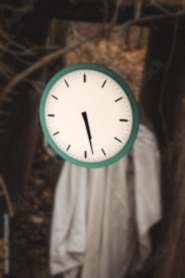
**5:28**
